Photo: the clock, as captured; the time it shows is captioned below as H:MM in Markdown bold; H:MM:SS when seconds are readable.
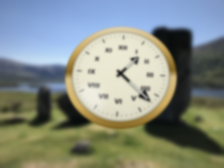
**1:22**
